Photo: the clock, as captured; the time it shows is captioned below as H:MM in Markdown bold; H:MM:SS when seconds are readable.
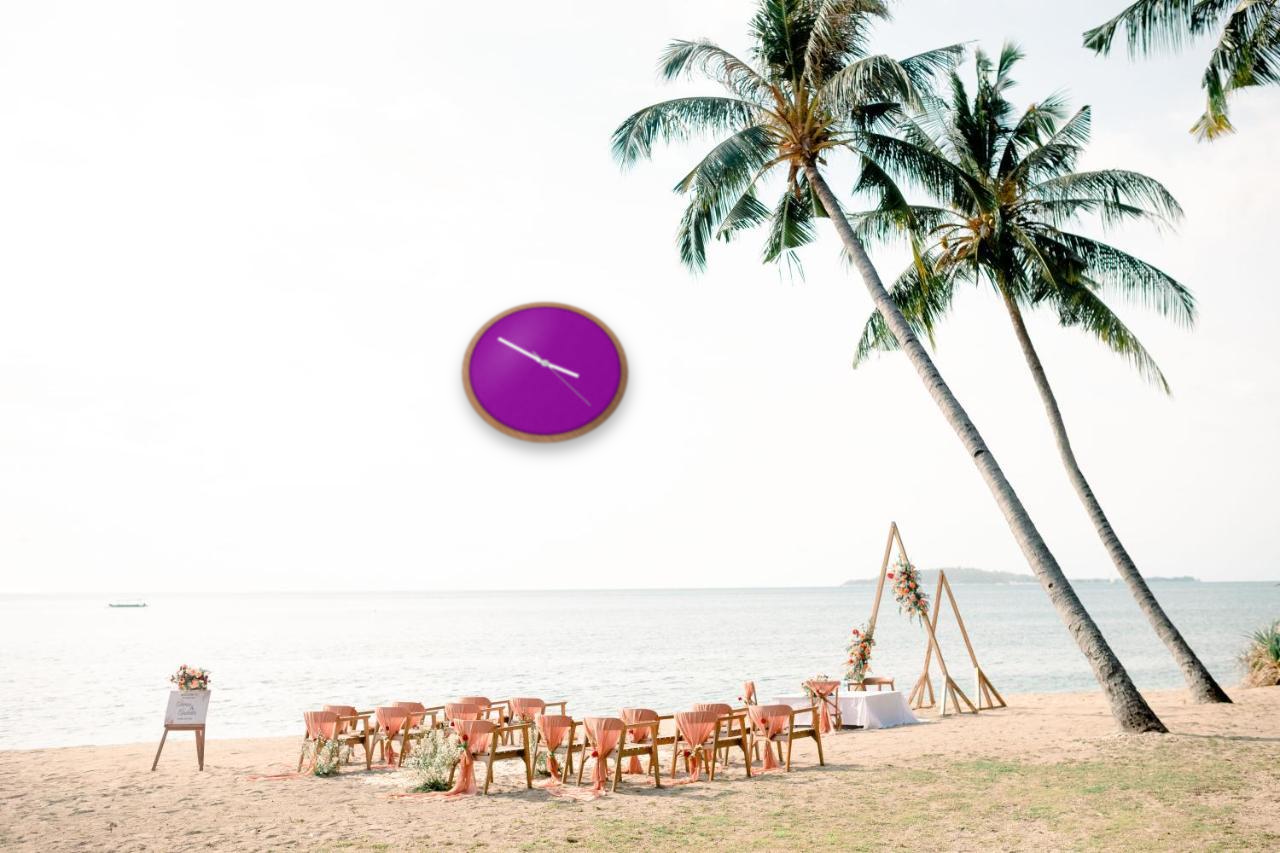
**3:50:23**
